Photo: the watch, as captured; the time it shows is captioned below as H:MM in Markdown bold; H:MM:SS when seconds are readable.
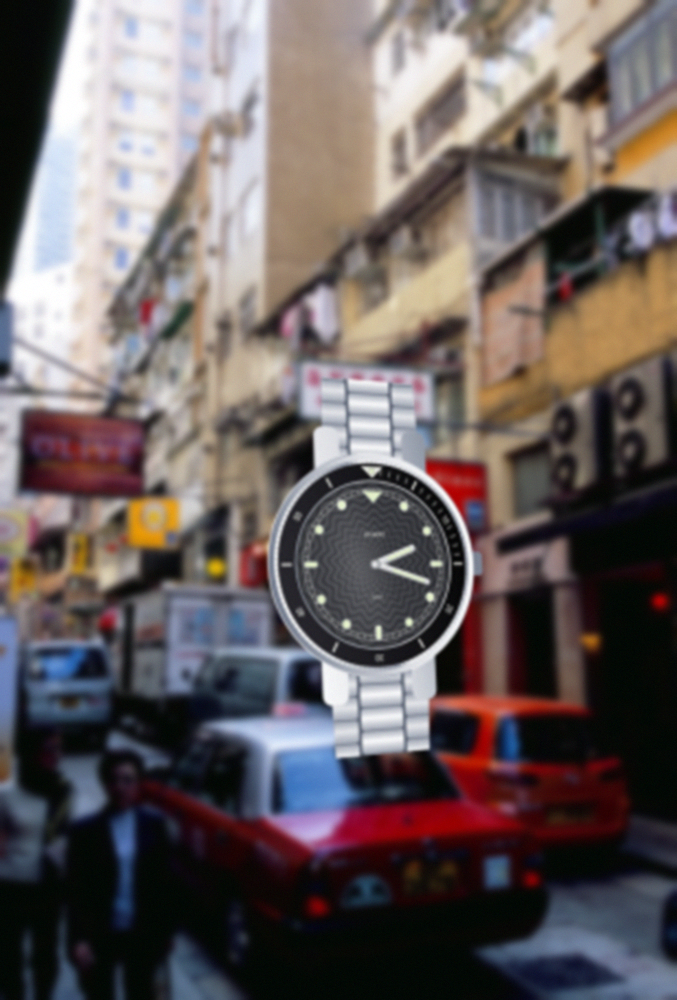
**2:18**
